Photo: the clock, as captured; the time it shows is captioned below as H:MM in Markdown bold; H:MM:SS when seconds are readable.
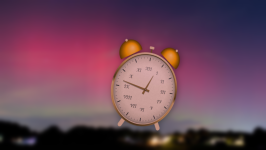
**12:47**
